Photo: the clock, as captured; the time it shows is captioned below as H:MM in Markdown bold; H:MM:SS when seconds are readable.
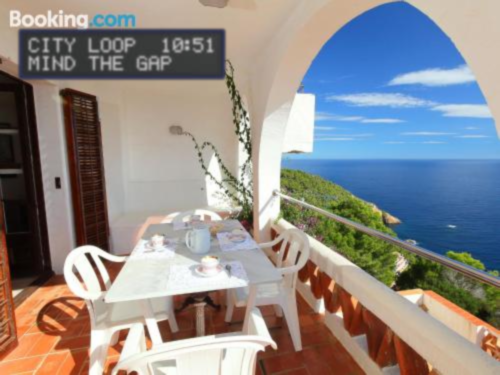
**10:51**
